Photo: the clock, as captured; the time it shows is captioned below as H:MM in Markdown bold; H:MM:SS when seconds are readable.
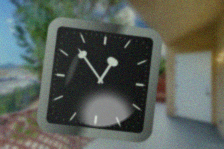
**12:53**
